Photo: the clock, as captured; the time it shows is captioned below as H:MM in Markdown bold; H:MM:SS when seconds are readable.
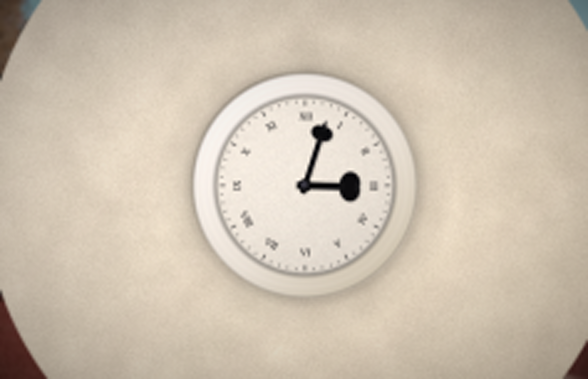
**3:03**
